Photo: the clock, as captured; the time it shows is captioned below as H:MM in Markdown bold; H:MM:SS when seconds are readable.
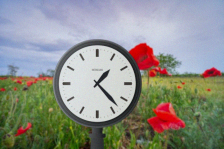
**1:23**
